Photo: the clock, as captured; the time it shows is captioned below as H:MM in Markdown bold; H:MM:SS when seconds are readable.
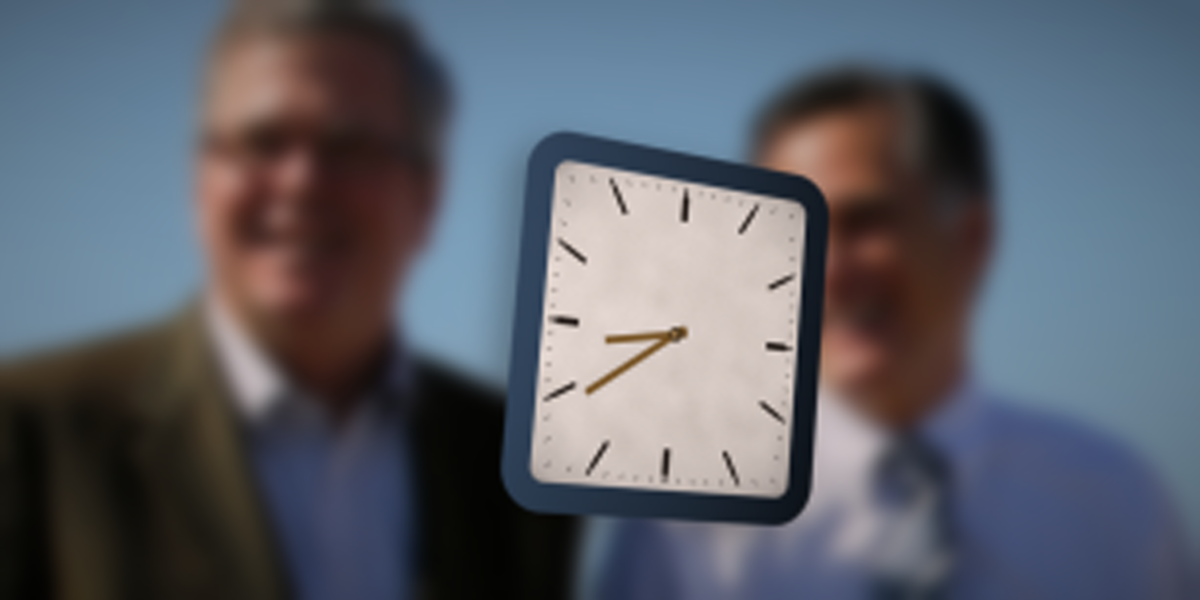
**8:39**
